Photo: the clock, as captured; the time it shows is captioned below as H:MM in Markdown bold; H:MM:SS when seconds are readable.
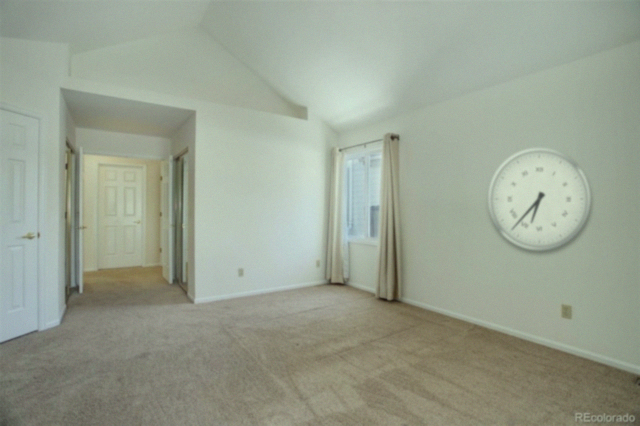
**6:37**
